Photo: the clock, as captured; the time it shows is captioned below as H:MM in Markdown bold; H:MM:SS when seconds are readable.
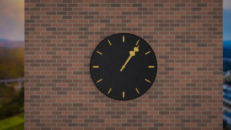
**1:06**
